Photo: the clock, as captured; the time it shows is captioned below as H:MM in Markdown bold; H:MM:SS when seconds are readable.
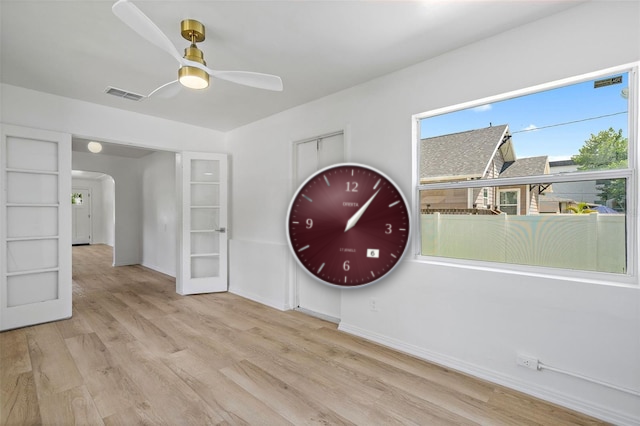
**1:06**
